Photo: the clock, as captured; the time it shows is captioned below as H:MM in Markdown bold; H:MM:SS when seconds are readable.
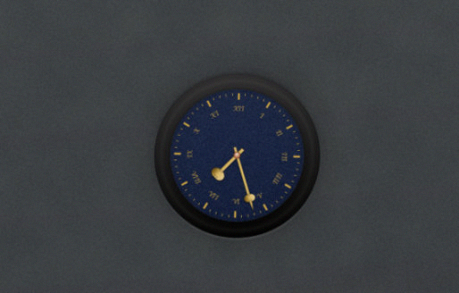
**7:27**
